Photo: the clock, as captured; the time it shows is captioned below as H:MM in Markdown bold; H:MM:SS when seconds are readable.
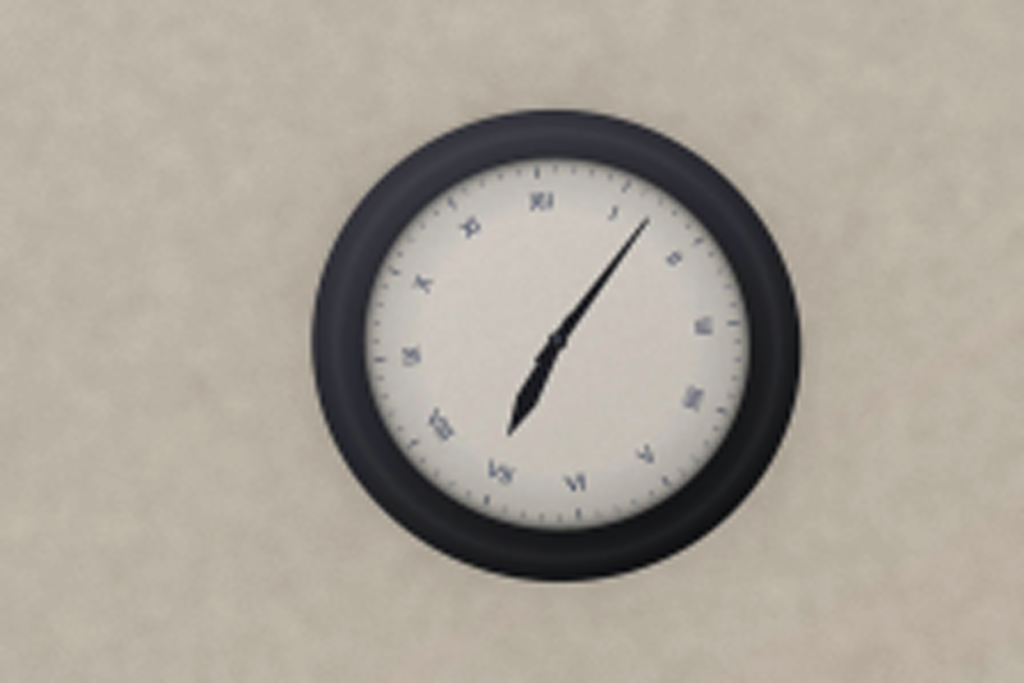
**7:07**
